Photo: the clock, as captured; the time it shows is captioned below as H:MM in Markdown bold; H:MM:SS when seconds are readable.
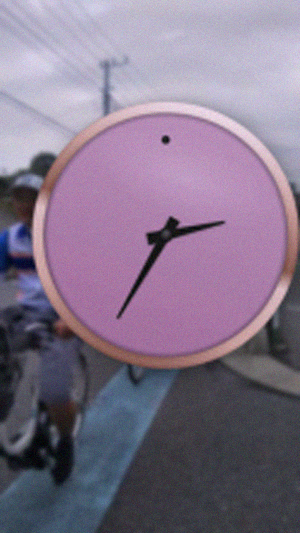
**2:35**
